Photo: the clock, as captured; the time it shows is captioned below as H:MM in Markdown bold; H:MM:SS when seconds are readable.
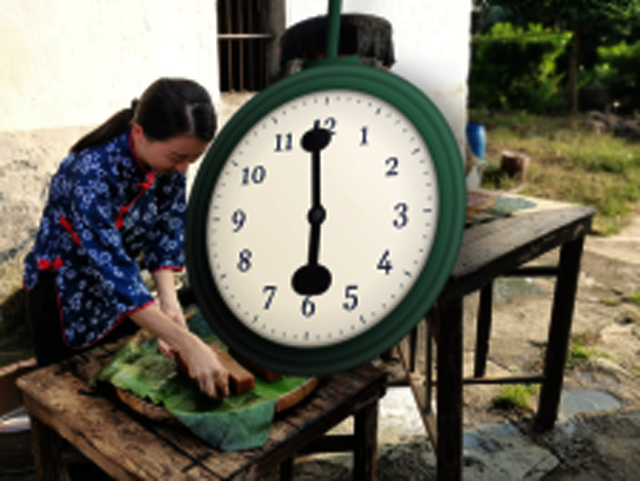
**5:59**
